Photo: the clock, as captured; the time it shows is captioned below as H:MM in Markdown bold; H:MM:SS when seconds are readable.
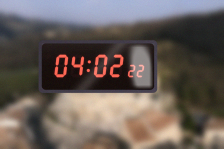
**4:02:22**
